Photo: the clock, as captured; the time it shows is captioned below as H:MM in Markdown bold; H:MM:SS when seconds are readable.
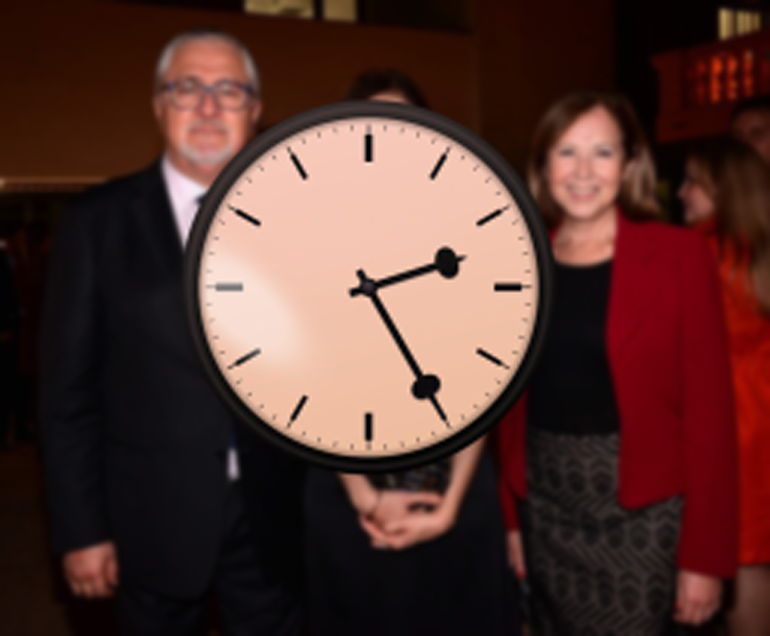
**2:25**
